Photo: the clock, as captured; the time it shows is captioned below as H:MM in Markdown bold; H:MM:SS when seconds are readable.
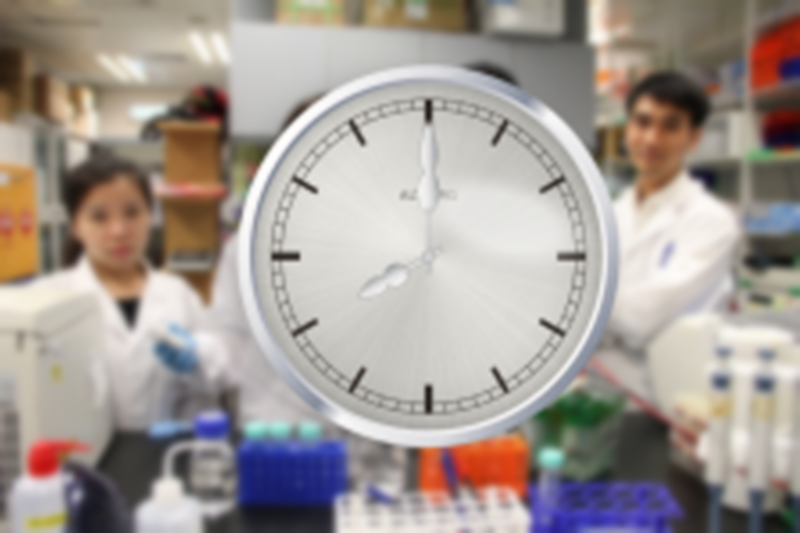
**8:00**
